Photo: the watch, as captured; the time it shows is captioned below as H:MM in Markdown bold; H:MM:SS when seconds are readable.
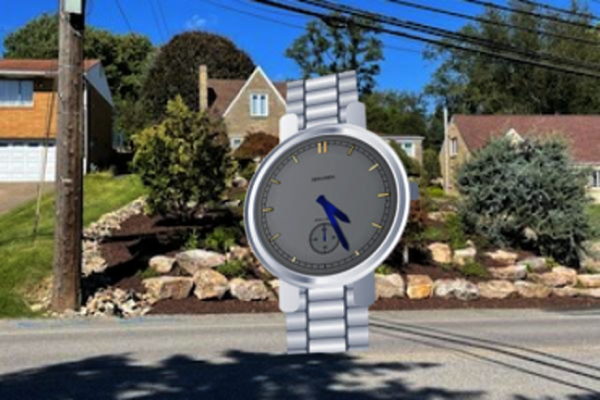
**4:26**
